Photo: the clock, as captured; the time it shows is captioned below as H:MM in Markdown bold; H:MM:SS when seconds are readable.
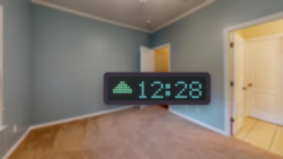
**12:28**
